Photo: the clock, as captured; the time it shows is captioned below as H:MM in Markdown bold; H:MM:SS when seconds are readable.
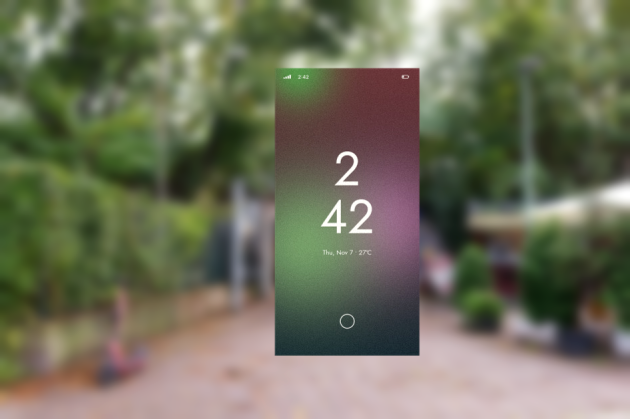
**2:42**
